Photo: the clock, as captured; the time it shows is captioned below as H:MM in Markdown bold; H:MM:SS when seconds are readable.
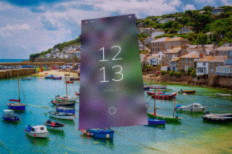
**12:13**
